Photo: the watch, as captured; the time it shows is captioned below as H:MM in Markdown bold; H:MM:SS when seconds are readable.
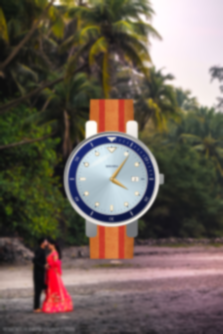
**4:06**
